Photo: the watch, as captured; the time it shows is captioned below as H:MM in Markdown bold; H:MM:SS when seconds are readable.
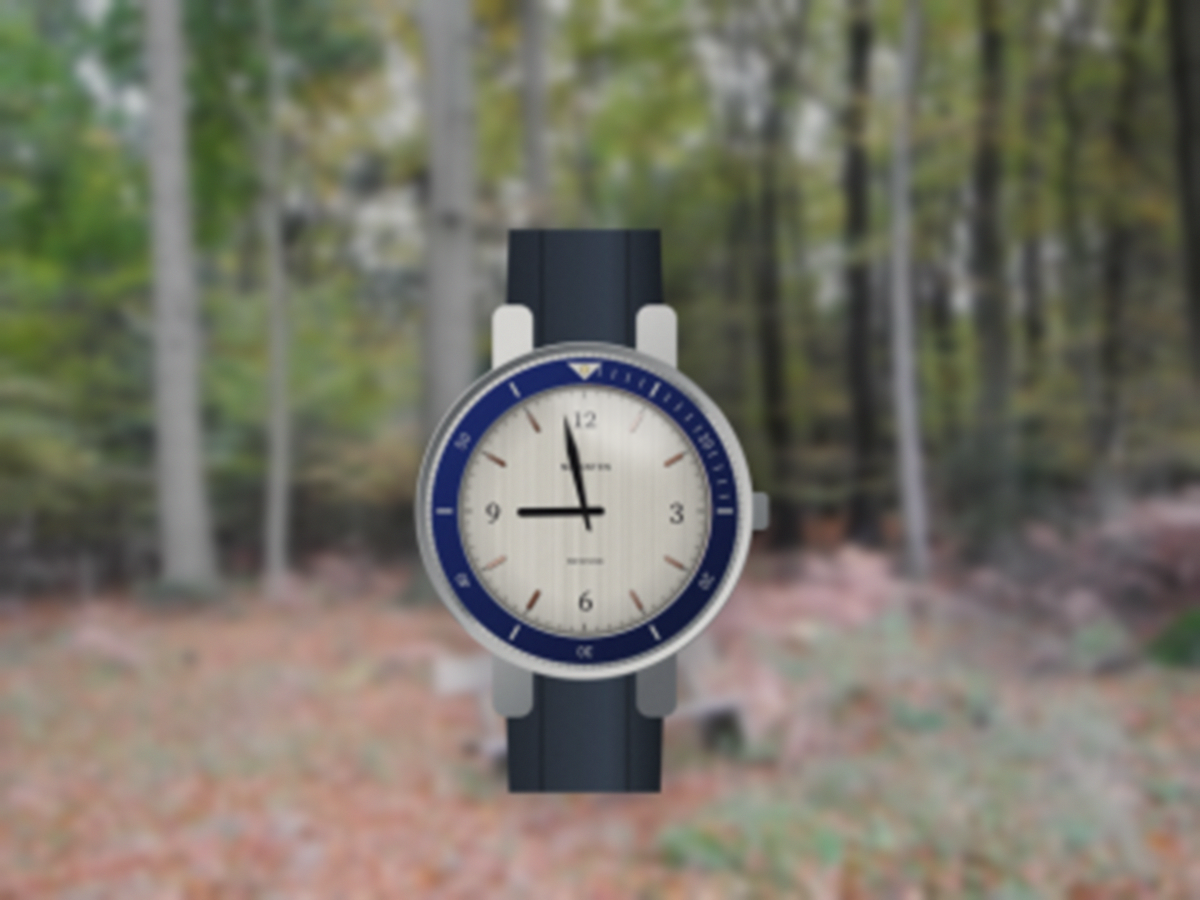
**8:58**
